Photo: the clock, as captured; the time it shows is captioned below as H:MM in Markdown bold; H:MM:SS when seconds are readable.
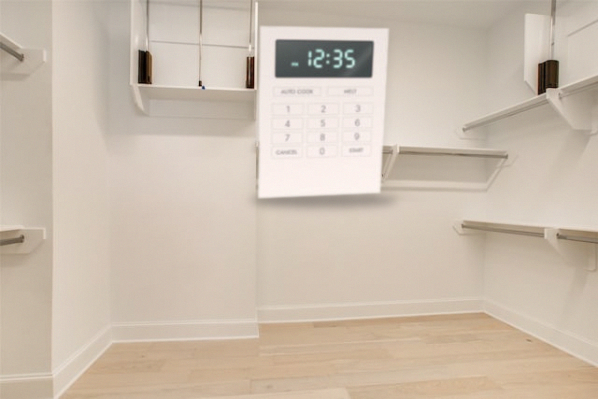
**12:35**
